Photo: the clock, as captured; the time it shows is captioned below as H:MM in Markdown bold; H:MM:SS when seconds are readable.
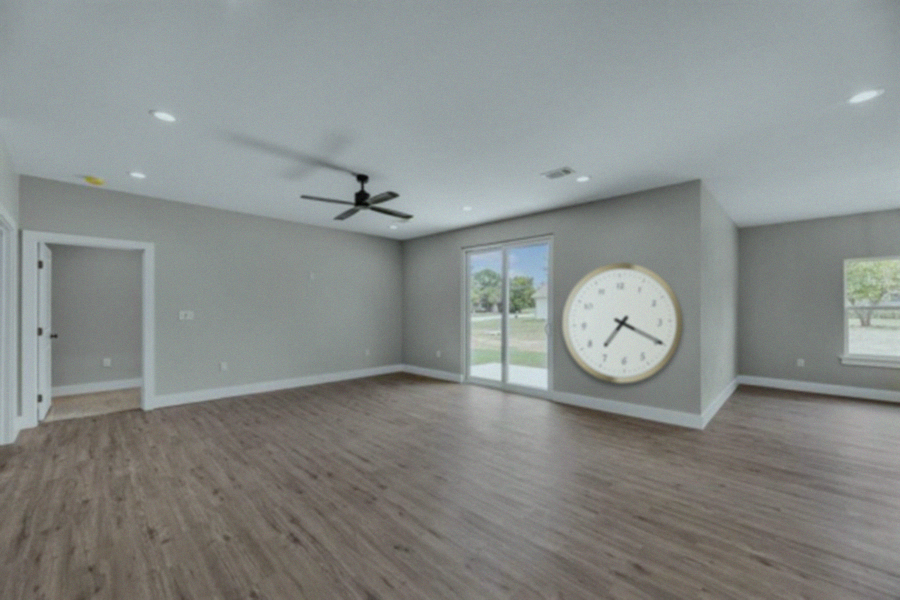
**7:20**
